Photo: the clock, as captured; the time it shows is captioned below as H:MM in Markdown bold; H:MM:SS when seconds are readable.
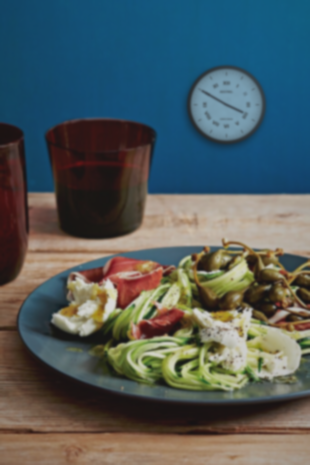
**3:50**
